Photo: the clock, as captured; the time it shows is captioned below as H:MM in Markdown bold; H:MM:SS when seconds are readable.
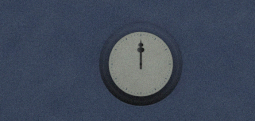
**12:00**
